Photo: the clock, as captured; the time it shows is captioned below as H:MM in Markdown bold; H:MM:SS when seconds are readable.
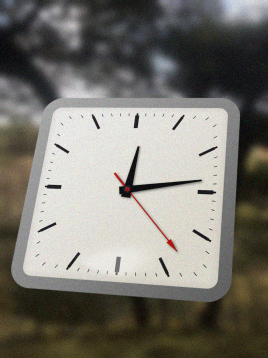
**12:13:23**
